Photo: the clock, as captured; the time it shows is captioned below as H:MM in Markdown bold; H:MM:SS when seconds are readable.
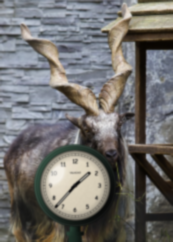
**1:37**
